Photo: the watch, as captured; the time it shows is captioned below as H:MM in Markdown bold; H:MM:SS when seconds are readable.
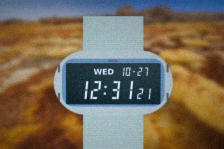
**12:31:21**
